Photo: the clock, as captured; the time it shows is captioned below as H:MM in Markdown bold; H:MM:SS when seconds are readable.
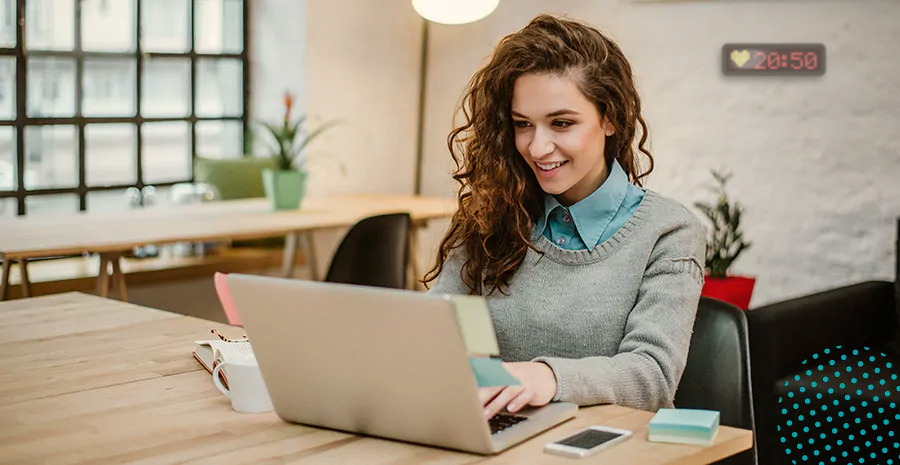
**20:50**
